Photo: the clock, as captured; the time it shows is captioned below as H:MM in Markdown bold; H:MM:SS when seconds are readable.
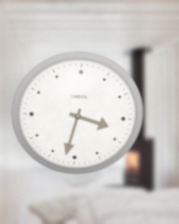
**3:32**
